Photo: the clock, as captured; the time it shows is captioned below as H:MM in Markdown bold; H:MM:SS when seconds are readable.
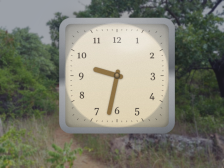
**9:32**
